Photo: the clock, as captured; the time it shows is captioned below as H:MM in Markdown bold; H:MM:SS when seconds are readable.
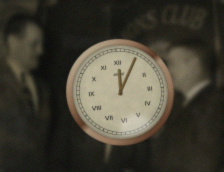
**12:05**
